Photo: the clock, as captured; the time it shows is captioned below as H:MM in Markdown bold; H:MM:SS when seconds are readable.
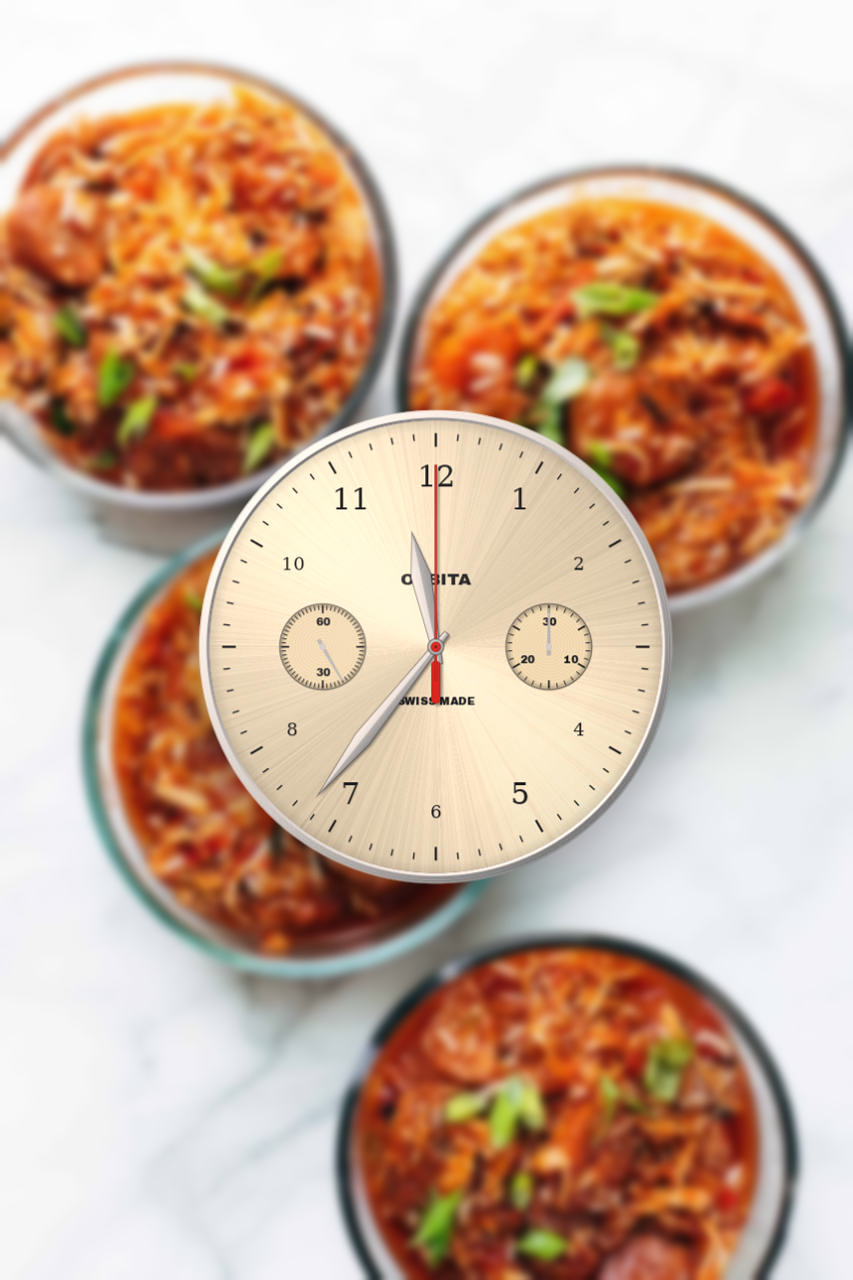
**11:36:25**
